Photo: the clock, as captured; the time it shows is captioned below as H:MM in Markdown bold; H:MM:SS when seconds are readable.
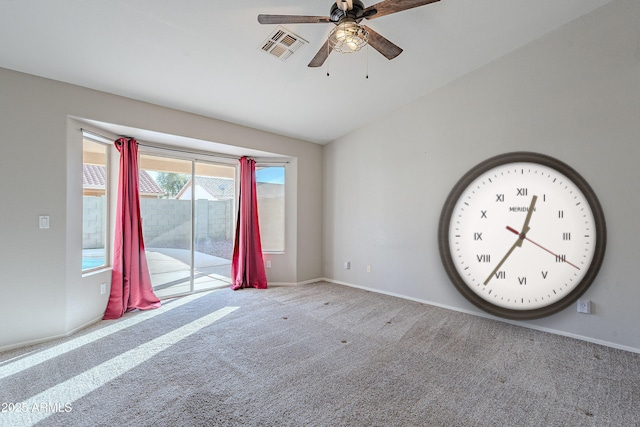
**12:36:20**
